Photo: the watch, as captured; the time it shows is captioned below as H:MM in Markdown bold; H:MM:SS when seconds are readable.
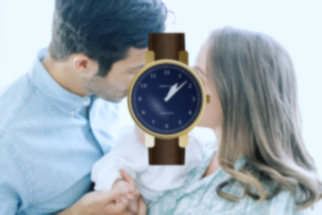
**1:08**
